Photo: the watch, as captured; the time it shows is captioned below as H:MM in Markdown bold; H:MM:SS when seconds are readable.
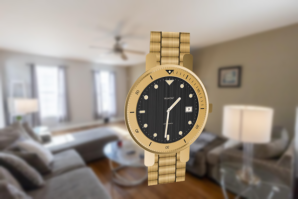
**1:31**
